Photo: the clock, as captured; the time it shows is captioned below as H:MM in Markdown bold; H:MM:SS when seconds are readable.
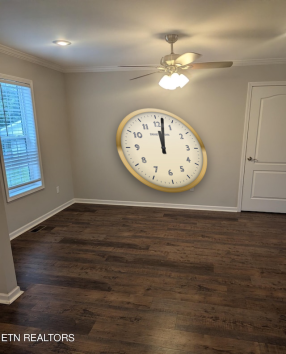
**12:02**
